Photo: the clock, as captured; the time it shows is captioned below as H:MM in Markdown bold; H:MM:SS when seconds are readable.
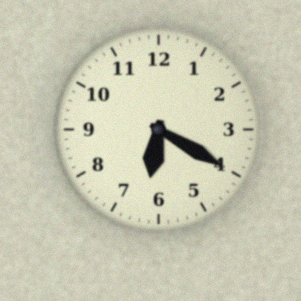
**6:20**
